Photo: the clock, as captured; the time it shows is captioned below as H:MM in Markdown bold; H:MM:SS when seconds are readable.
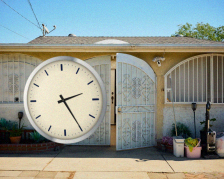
**2:25**
